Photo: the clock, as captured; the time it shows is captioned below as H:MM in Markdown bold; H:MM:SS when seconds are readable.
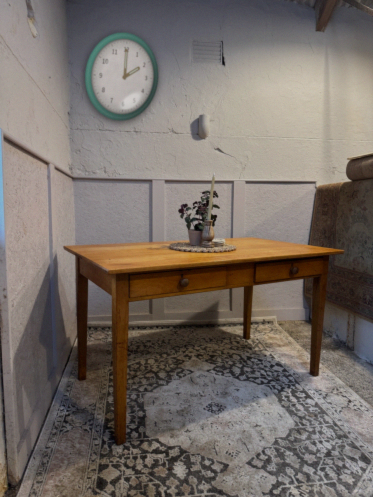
**2:00**
